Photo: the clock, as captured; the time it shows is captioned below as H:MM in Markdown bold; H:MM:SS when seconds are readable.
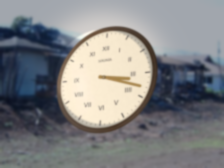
**3:18**
